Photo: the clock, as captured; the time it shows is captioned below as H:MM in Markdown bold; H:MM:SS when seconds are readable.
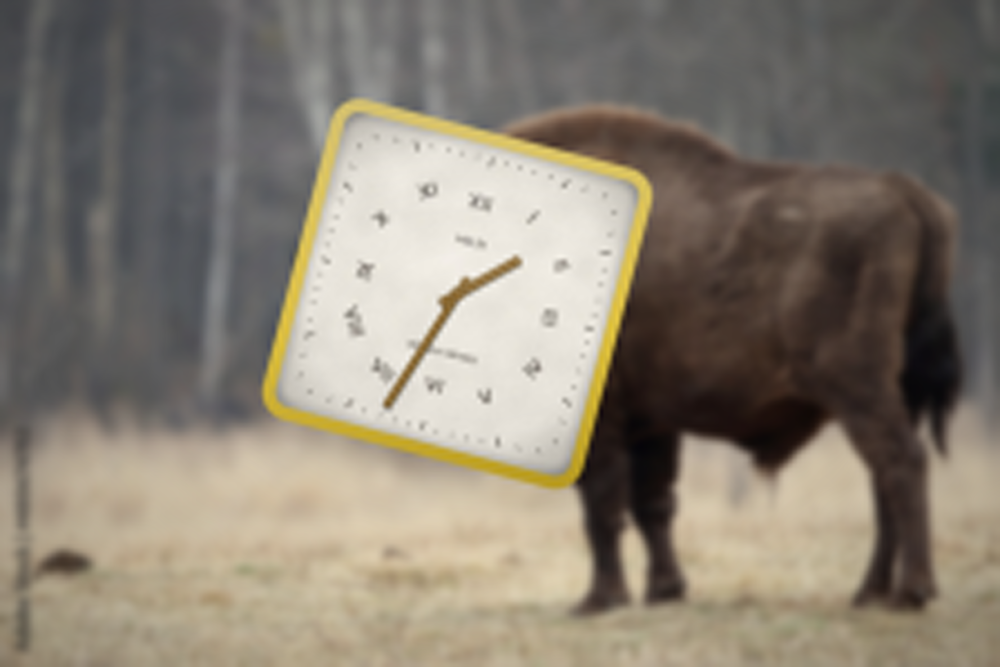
**1:33**
